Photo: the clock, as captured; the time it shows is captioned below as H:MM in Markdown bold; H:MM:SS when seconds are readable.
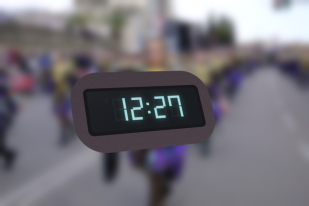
**12:27**
